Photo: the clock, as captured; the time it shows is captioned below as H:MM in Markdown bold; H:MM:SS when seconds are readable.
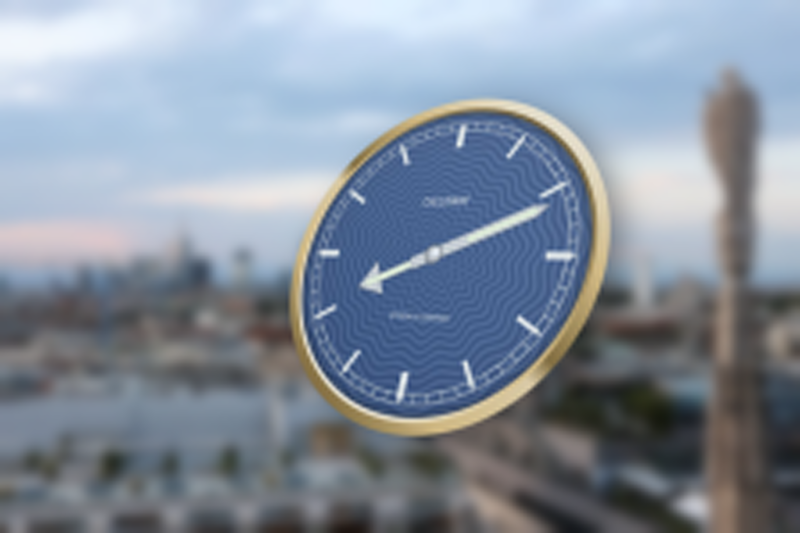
**8:11**
